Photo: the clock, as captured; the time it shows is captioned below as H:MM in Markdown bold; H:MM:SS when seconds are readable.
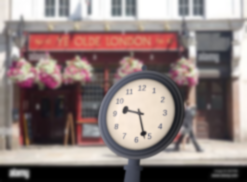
**9:27**
